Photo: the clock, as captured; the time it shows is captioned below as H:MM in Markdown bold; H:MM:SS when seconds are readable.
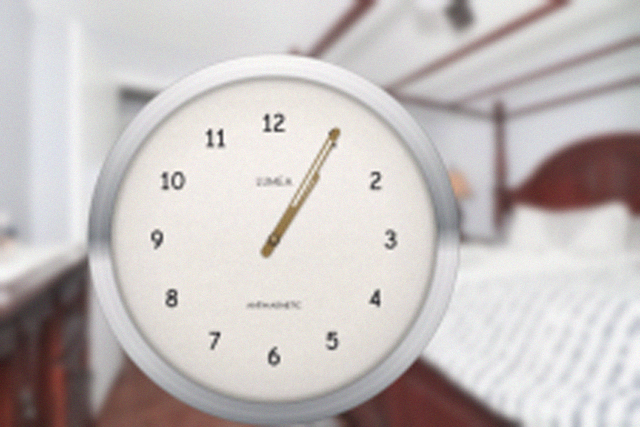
**1:05**
